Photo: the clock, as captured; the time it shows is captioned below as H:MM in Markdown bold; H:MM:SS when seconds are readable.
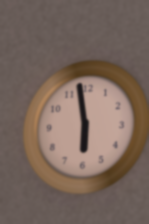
**5:58**
